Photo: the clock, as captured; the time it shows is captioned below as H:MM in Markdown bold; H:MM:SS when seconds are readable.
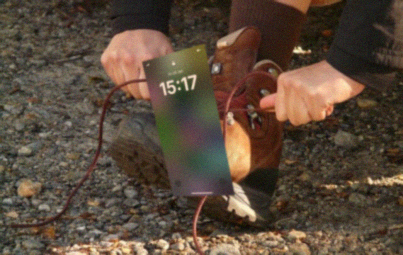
**15:17**
